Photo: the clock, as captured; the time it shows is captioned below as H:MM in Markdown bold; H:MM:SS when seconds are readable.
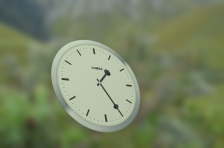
**1:25**
